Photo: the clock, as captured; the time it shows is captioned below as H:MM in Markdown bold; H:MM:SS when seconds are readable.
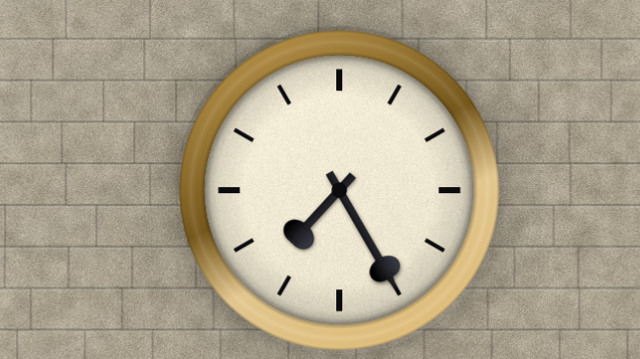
**7:25**
